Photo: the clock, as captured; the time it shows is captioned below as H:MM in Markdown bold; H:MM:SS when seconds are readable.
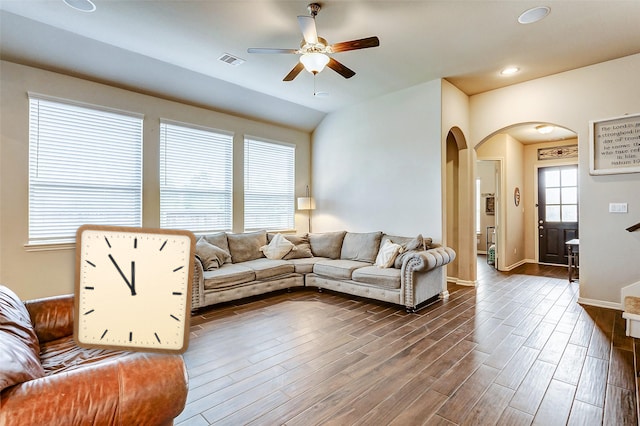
**11:54**
